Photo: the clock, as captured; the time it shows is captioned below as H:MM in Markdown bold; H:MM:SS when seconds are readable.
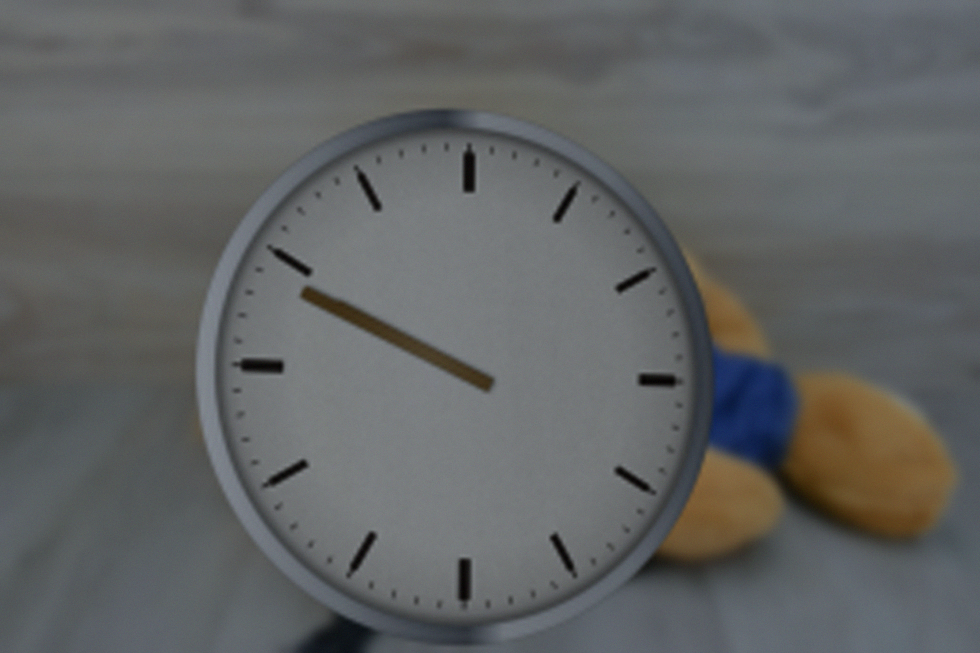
**9:49**
